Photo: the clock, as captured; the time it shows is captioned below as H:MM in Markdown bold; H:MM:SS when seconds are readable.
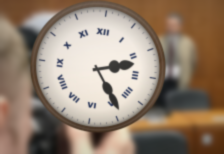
**2:24**
